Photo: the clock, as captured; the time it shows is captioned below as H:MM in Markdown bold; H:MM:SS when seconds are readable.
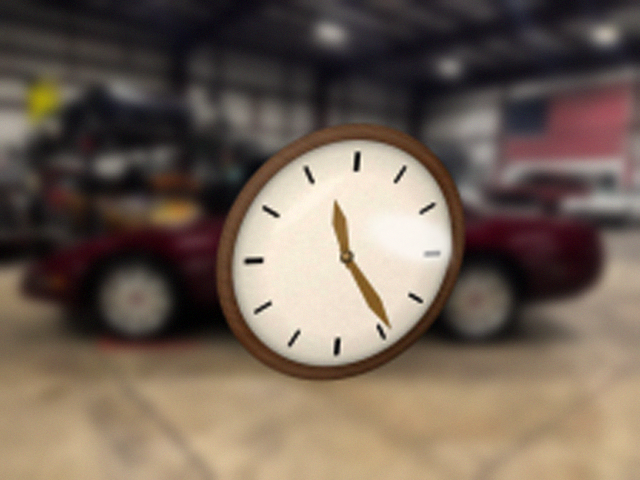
**11:24**
